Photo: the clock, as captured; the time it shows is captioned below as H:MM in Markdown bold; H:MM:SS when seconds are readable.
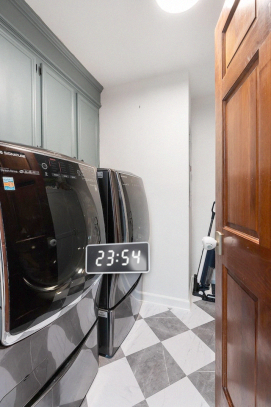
**23:54**
